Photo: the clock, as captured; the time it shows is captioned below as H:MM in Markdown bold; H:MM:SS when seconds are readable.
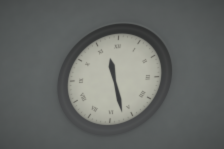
**11:27**
